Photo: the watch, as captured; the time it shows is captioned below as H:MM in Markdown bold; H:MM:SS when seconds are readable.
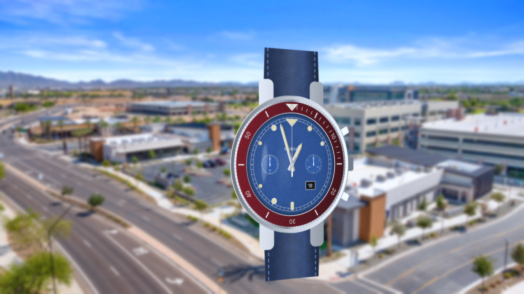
**12:57**
